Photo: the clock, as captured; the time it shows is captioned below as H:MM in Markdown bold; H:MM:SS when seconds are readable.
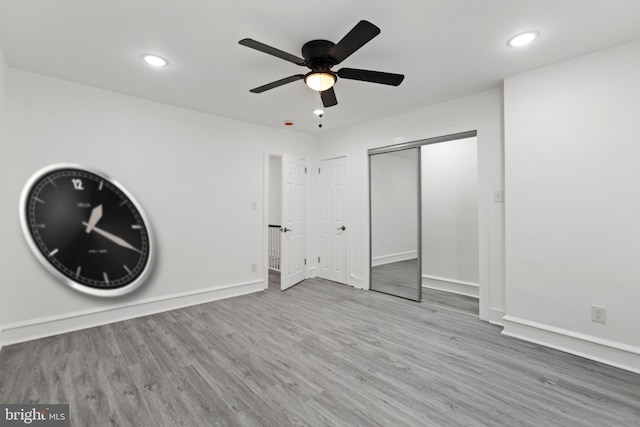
**1:20**
